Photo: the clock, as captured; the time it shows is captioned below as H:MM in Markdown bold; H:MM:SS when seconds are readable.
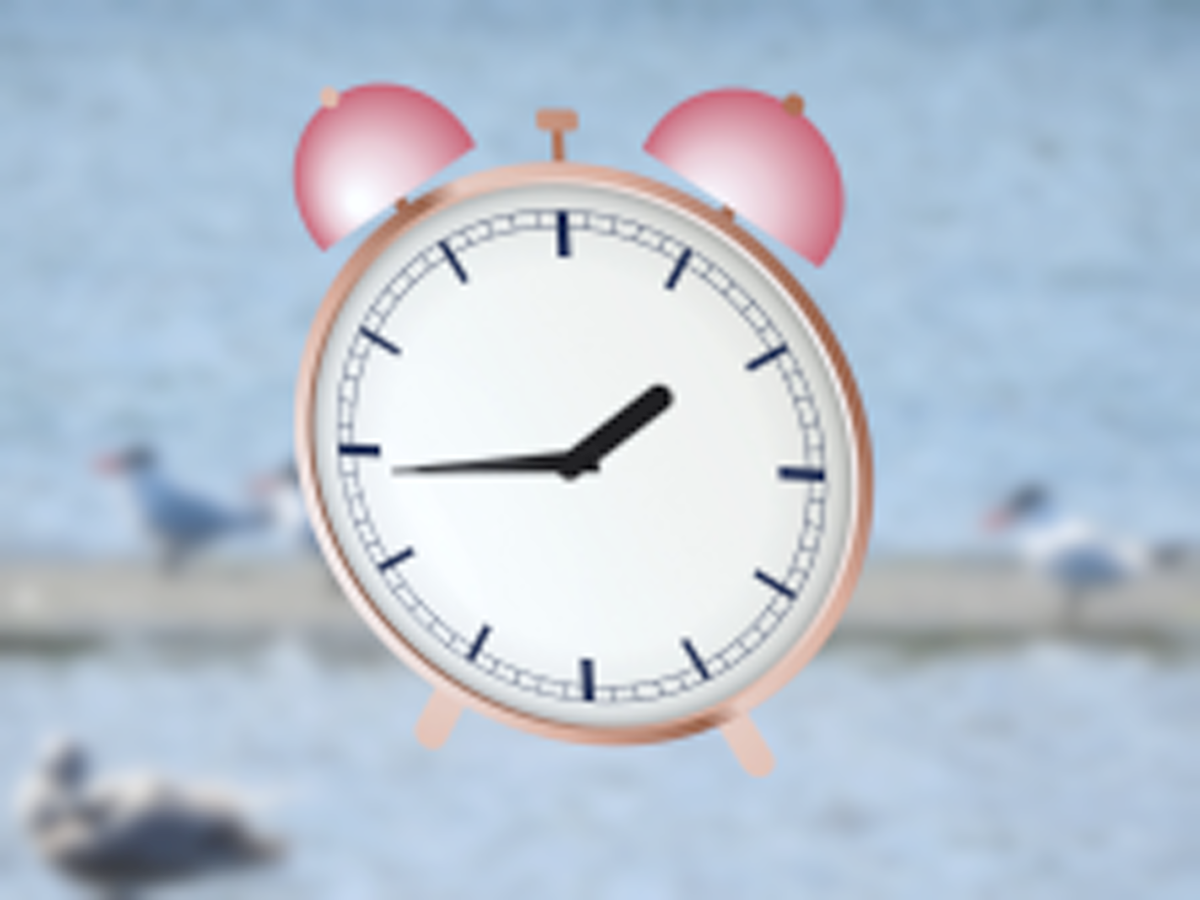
**1:44**
